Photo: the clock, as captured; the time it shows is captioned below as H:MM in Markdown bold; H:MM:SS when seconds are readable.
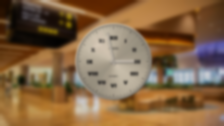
**2:58**
